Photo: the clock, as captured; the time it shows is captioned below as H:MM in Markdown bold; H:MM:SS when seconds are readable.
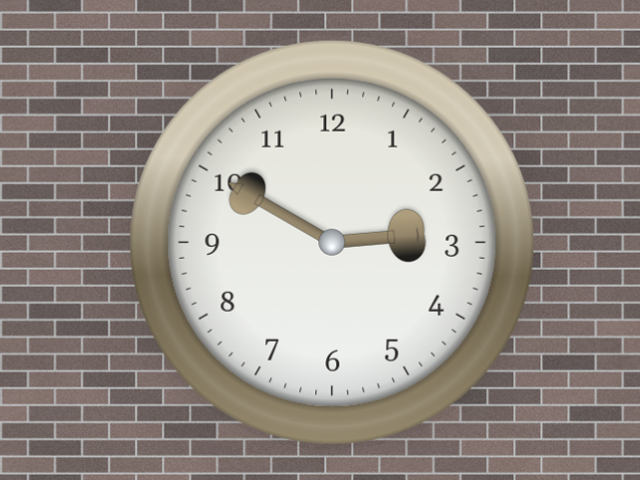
**2:50**
